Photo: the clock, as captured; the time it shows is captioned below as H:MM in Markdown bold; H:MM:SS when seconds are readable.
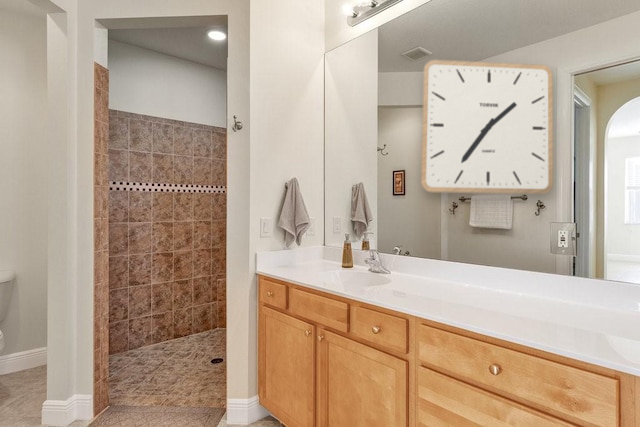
**1:36**
